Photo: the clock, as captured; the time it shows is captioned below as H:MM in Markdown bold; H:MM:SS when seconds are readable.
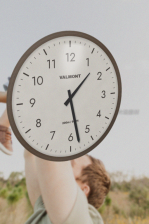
**1:28**
